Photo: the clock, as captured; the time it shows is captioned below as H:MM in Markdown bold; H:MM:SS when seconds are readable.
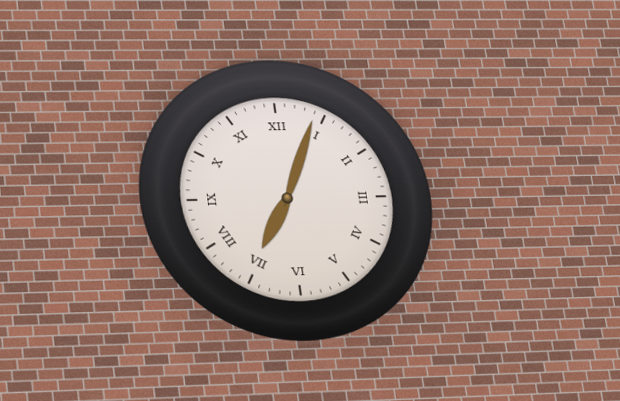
**7:04**
